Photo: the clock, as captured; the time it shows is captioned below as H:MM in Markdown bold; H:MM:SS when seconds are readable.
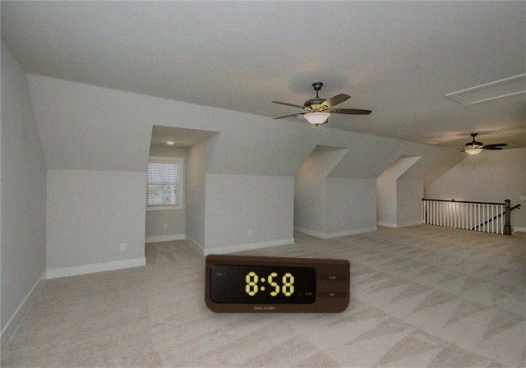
**8:58**
